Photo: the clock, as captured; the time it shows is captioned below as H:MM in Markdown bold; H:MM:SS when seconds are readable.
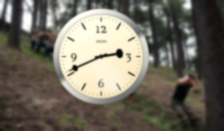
**2:41**
